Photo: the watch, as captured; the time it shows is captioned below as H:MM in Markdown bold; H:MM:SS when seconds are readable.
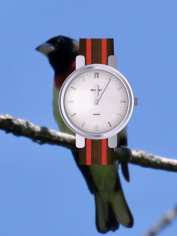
**12:05**
